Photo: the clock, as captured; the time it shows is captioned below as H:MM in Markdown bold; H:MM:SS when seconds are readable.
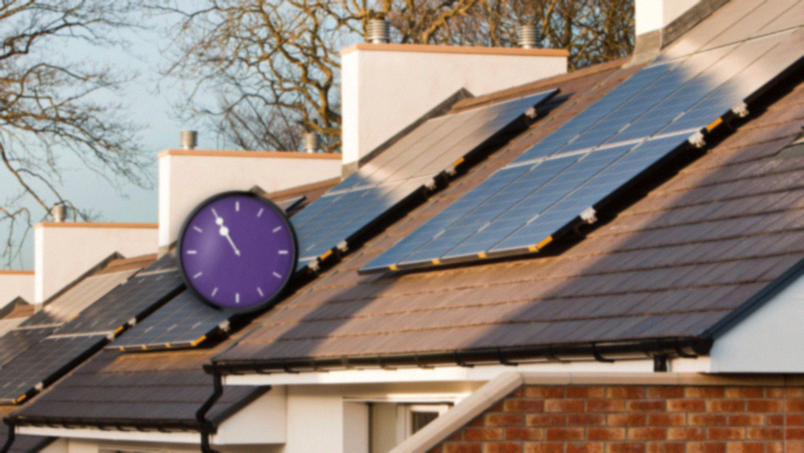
**10:55**
